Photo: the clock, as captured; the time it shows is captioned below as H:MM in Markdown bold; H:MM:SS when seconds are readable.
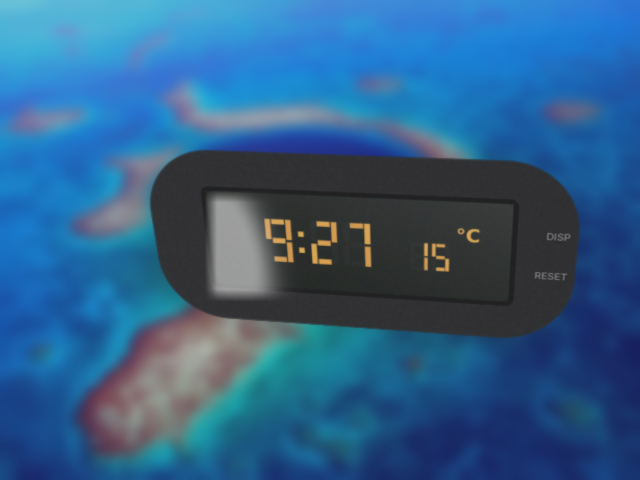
**9:27**
